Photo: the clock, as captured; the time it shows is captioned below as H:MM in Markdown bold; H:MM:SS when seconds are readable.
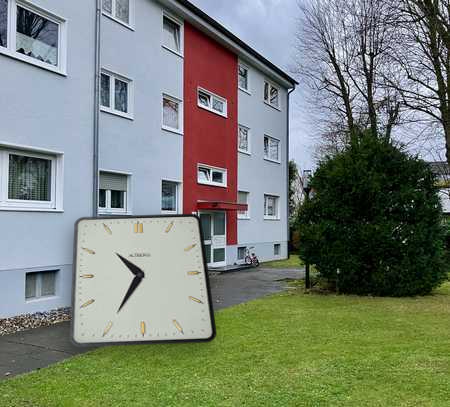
**10:35**
